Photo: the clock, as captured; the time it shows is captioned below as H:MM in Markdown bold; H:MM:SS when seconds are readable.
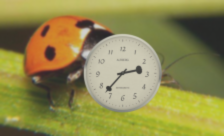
**2:37**
